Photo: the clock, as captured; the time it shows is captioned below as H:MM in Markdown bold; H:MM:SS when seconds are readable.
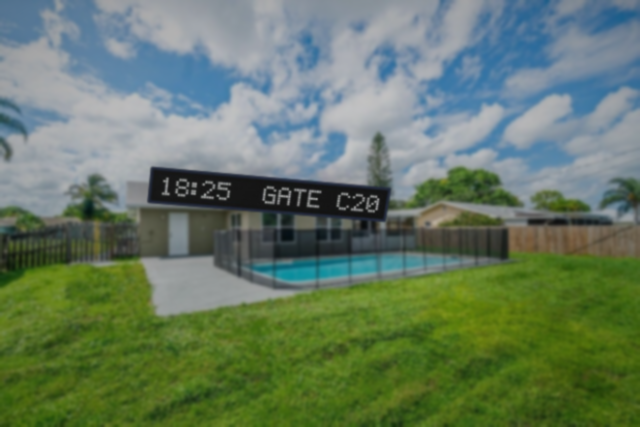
**18:25**
